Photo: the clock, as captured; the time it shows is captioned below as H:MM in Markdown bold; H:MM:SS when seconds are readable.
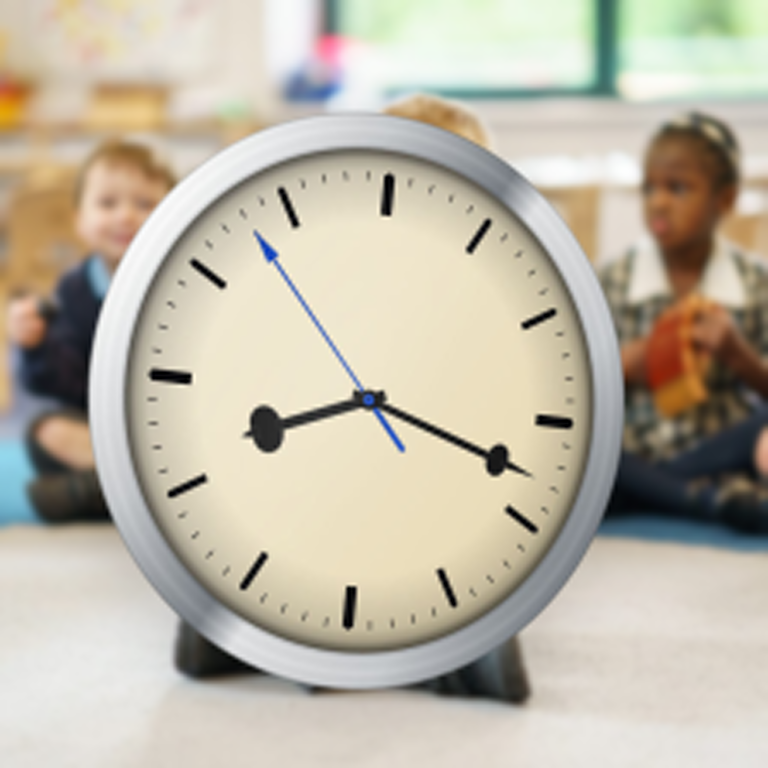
**8:17:53**
